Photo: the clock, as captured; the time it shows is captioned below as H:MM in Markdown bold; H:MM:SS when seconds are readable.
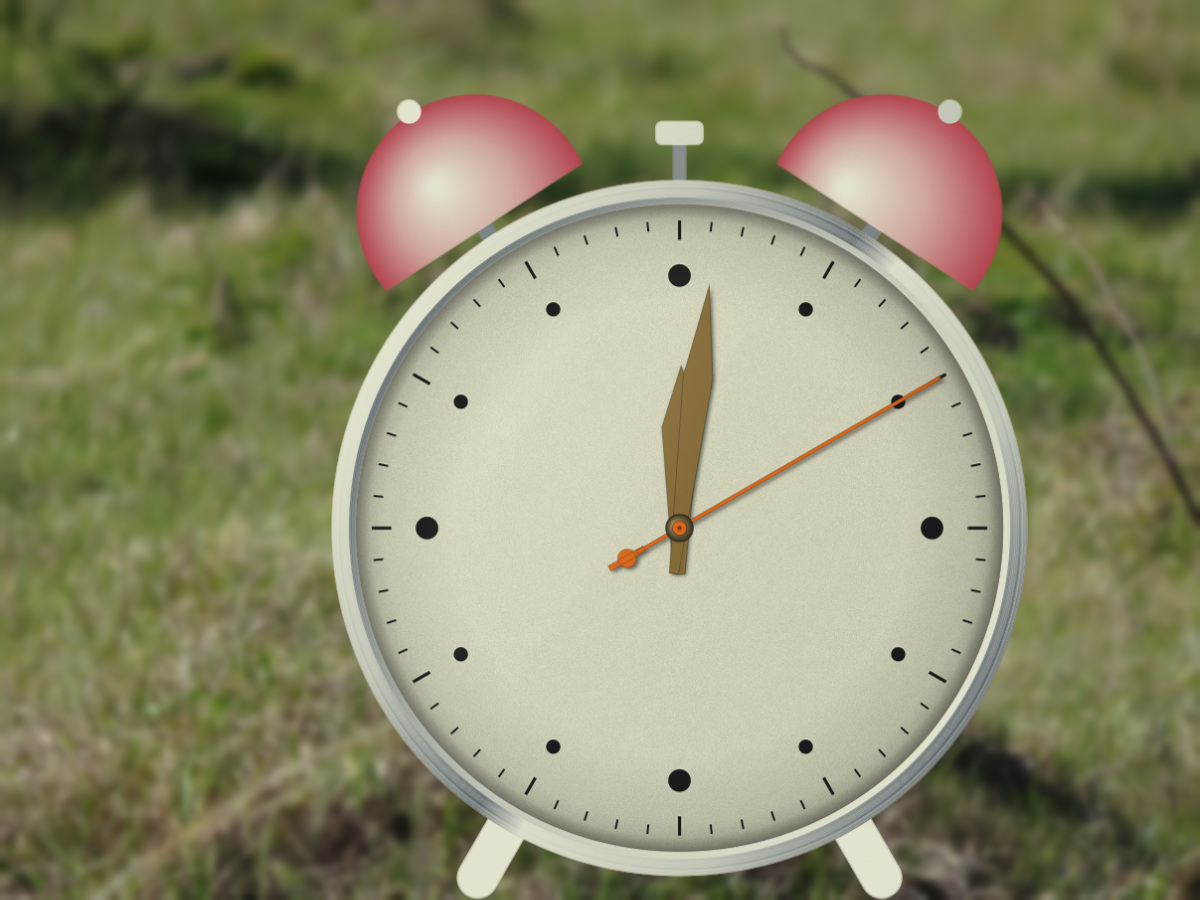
**12:01:10**
